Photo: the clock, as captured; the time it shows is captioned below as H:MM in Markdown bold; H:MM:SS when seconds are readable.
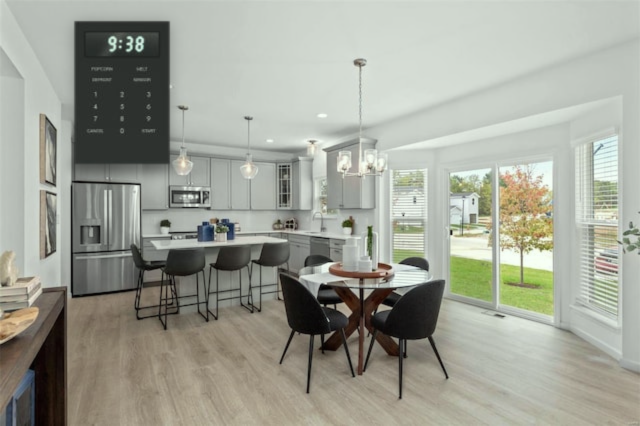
**9:38**
